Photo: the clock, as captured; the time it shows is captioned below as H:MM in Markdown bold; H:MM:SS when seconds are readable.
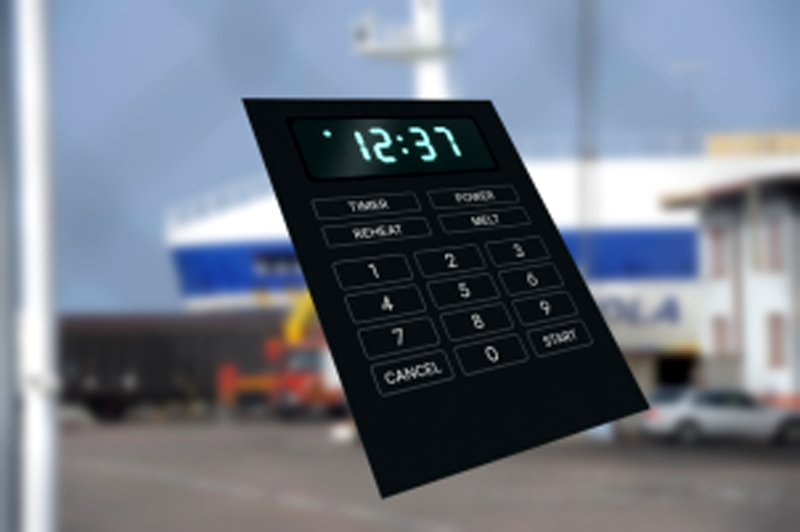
**12:37**
